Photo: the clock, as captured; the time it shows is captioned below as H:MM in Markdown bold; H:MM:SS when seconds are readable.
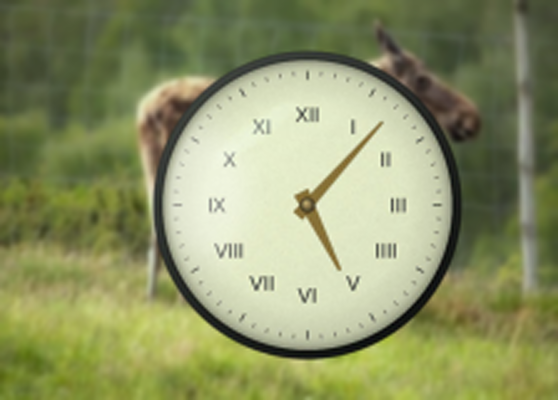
**5:07**
